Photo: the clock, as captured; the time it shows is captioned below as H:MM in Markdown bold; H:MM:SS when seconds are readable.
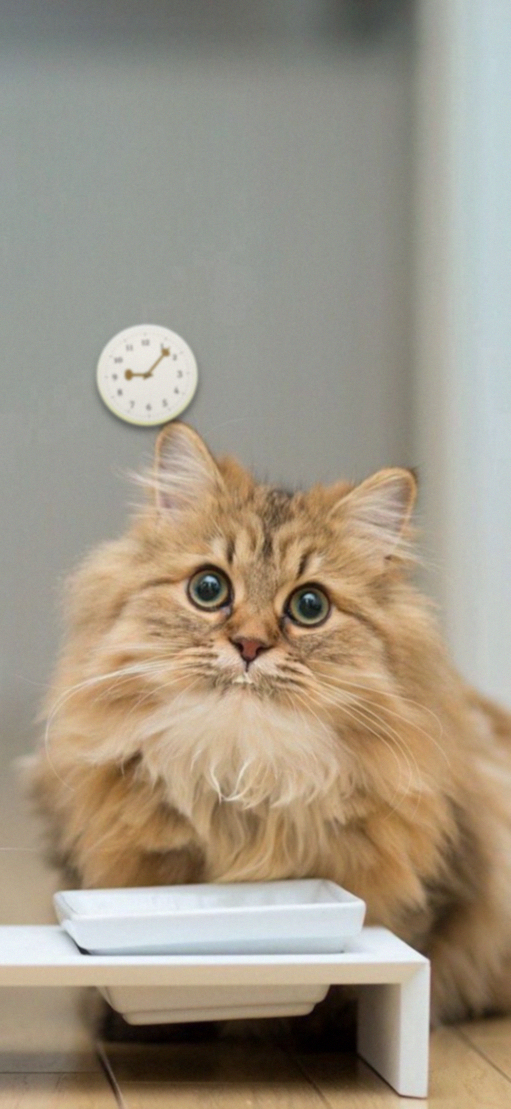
**9:07**
